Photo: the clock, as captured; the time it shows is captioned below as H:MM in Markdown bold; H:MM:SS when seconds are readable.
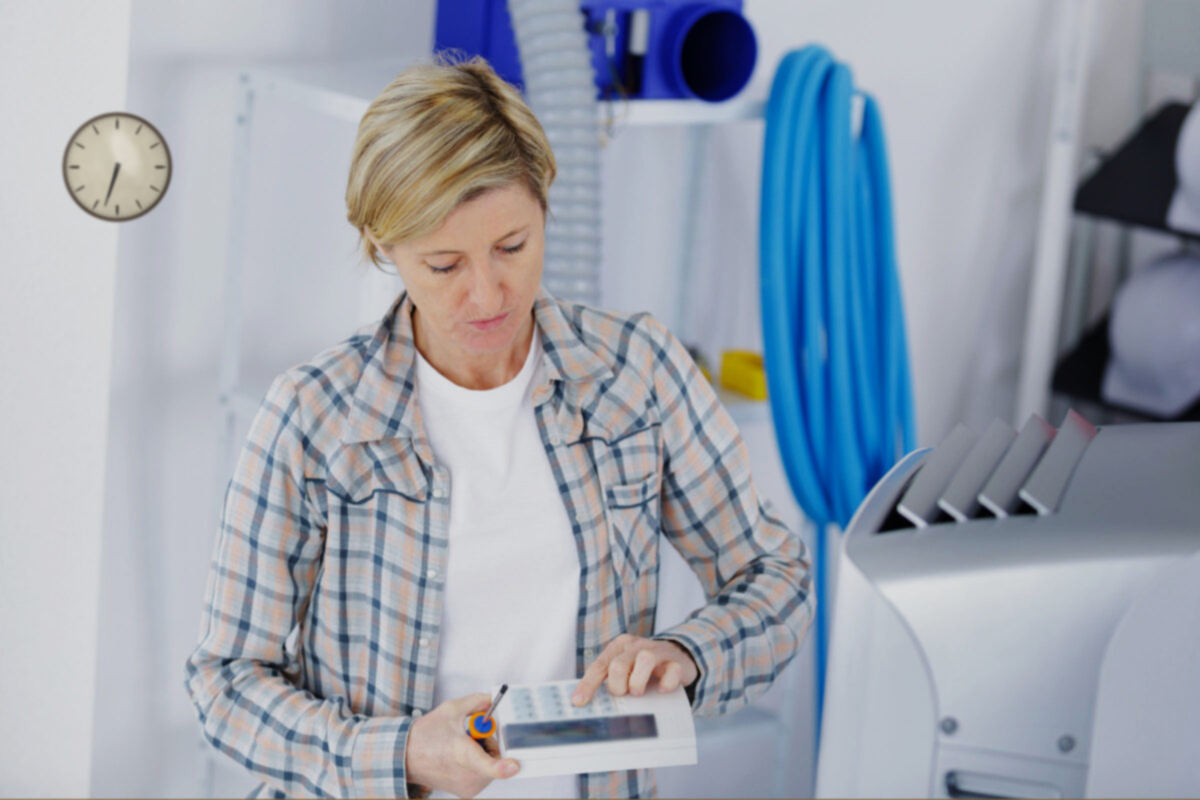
**6:33**
